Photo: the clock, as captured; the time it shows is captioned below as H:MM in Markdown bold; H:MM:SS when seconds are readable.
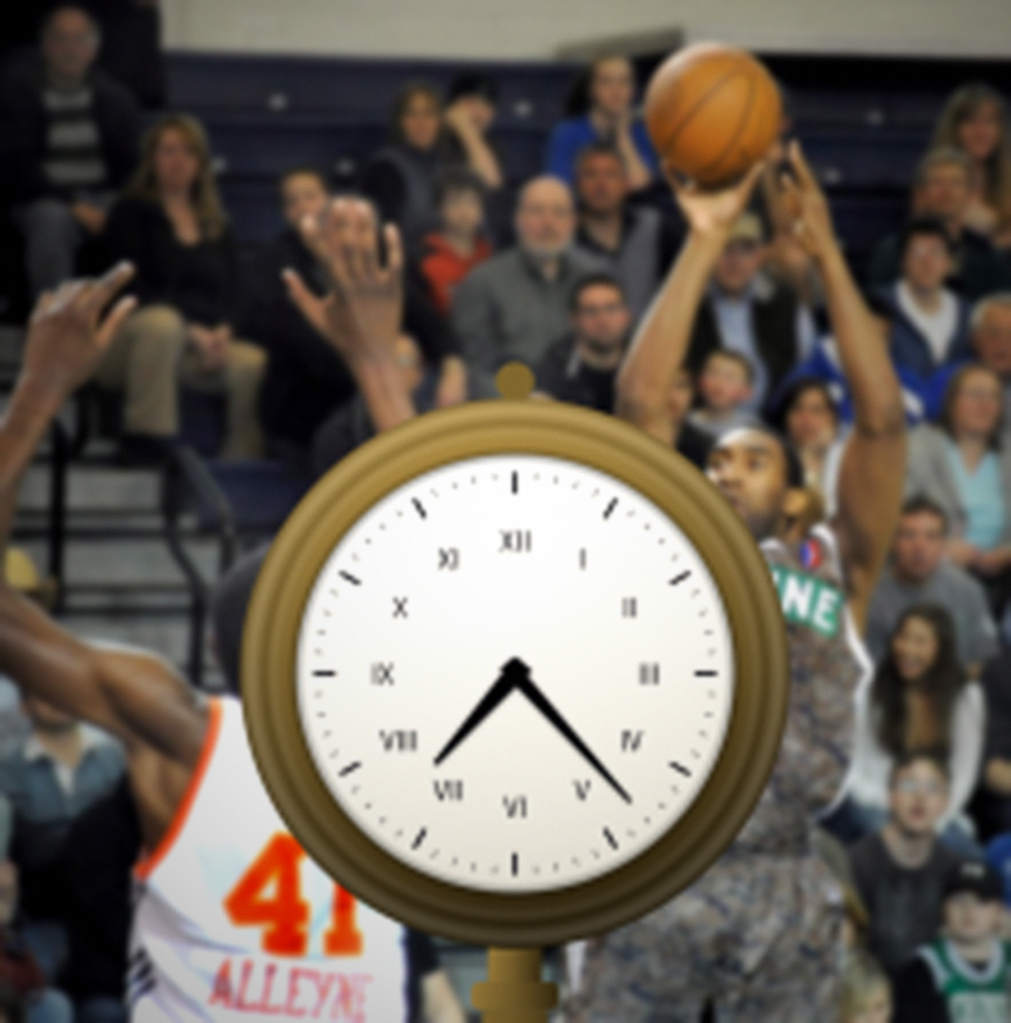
**7:23**
